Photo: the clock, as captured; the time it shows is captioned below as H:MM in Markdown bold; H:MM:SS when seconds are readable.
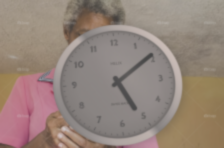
**5:09**
